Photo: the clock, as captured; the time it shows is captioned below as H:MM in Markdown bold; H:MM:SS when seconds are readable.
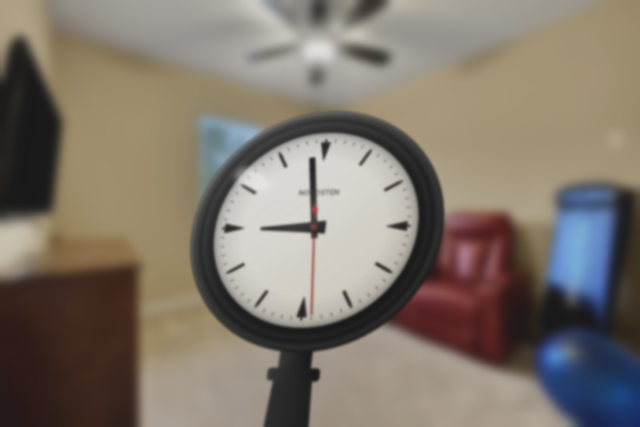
**8:58:29**
